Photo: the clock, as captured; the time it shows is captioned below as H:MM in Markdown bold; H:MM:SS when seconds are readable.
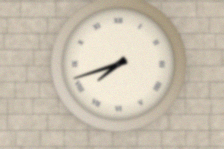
**7:42**
